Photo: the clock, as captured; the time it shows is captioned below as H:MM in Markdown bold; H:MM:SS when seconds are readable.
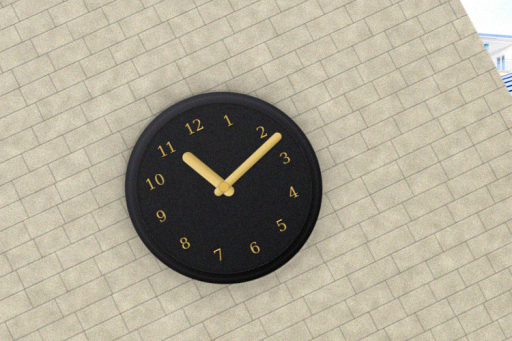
**11:12**
